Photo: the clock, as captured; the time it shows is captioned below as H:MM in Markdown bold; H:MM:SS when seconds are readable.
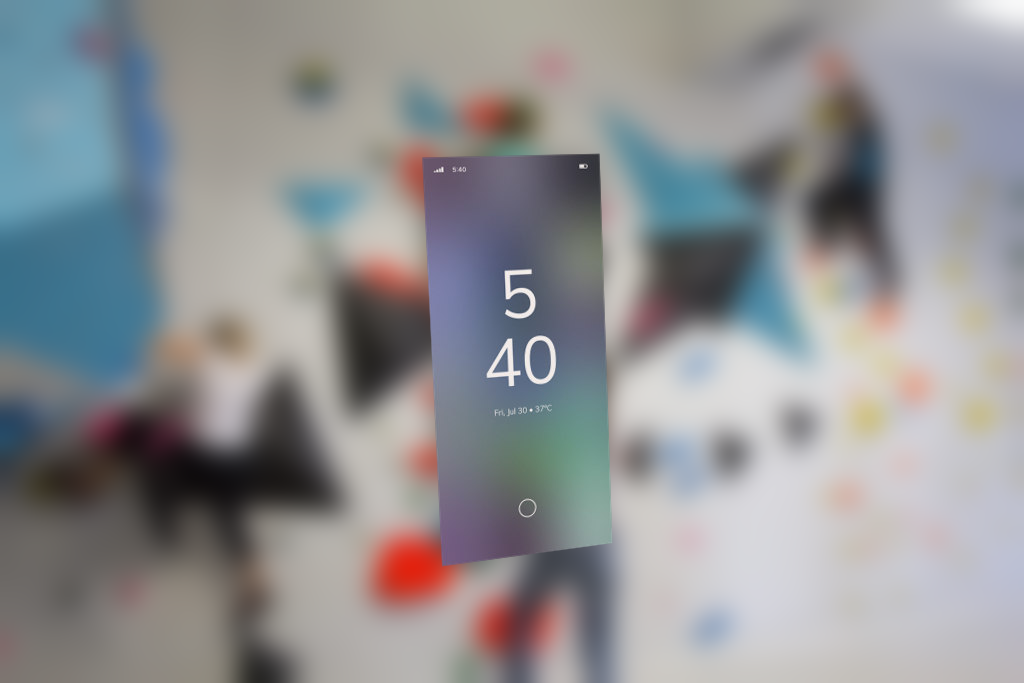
**5:40**
